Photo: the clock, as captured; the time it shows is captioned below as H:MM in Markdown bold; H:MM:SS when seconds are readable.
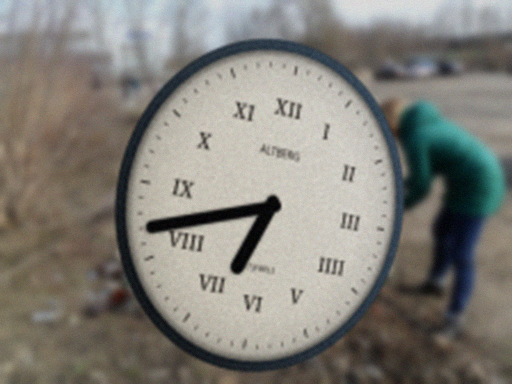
**6:42**
